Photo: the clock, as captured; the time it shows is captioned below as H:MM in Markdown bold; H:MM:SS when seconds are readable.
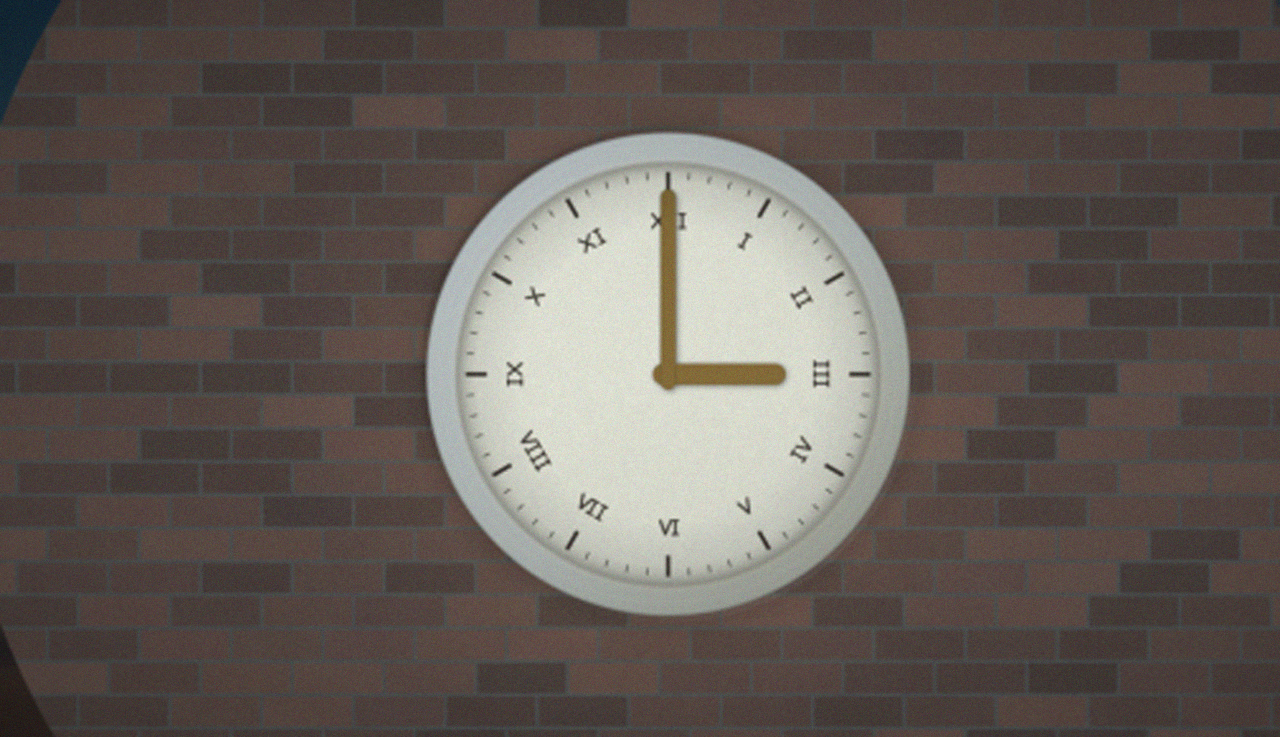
**3:00**
